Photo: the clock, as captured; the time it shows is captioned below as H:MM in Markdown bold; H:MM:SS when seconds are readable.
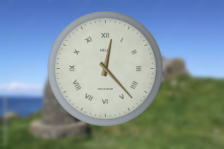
**12:23**
